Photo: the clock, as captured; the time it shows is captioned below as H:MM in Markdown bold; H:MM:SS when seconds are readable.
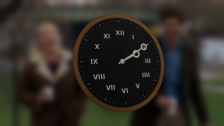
**2:10**
